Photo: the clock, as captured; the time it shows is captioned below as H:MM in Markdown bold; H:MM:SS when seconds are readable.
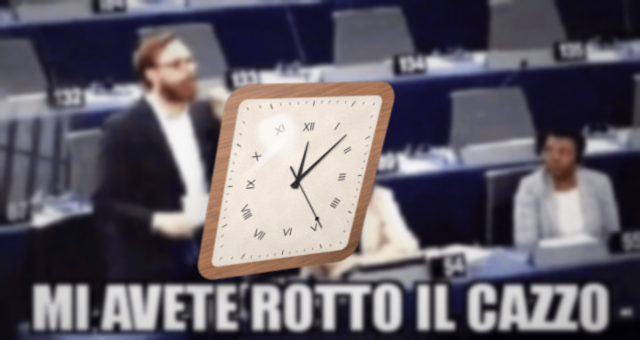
**12:07:24**
